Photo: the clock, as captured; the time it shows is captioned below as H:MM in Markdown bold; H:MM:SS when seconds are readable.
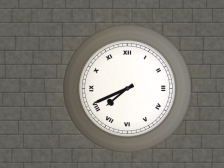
**7:41**
